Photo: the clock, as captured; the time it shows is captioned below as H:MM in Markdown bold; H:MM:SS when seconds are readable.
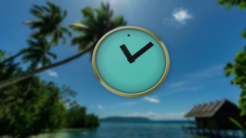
**11:09**
